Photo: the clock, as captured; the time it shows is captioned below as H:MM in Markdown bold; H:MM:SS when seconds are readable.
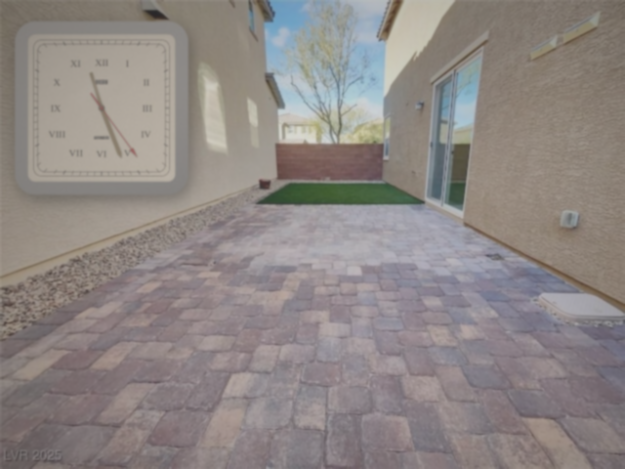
**11:26:24**
